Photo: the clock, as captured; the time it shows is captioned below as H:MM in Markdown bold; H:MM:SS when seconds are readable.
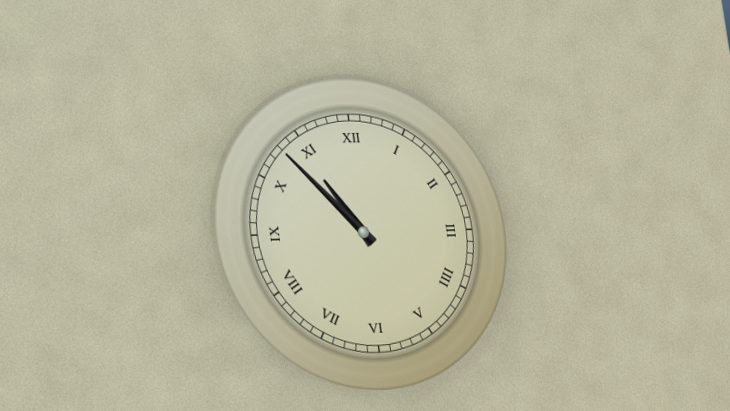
**10:53**
